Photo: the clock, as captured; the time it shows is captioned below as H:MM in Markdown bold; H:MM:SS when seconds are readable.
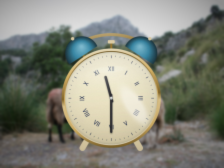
**11:30**
